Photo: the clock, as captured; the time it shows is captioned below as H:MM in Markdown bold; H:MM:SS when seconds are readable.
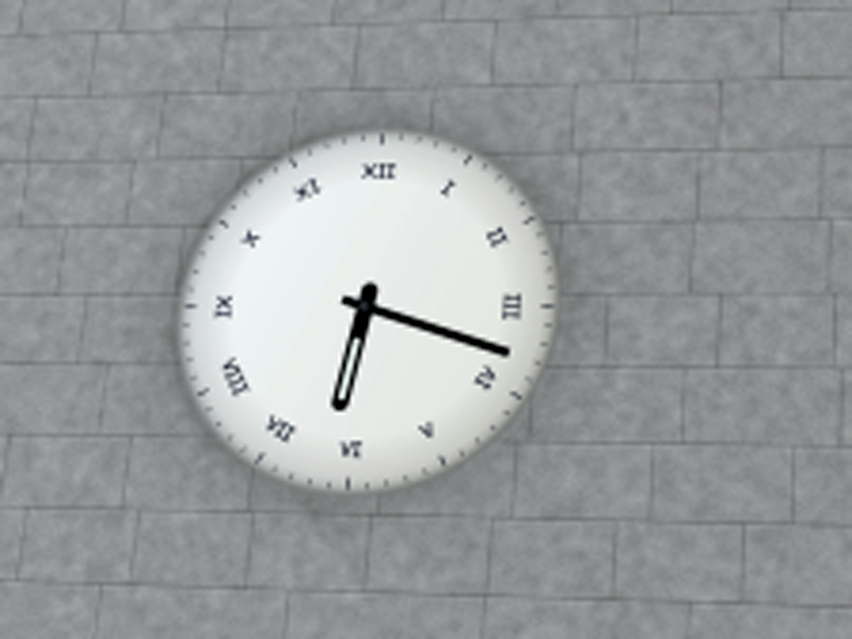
**6:18**
